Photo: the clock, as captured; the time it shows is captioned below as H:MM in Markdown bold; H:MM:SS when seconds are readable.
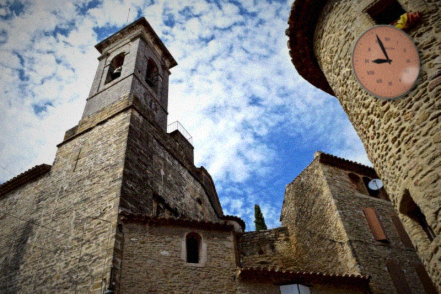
**8:56**
